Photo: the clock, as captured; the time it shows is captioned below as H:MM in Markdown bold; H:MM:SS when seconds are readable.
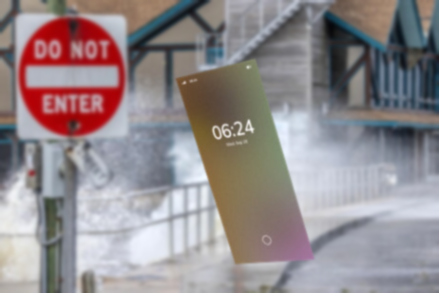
**6:24**
